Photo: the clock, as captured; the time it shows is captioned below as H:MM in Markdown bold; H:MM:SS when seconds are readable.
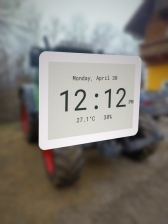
**12:12**
